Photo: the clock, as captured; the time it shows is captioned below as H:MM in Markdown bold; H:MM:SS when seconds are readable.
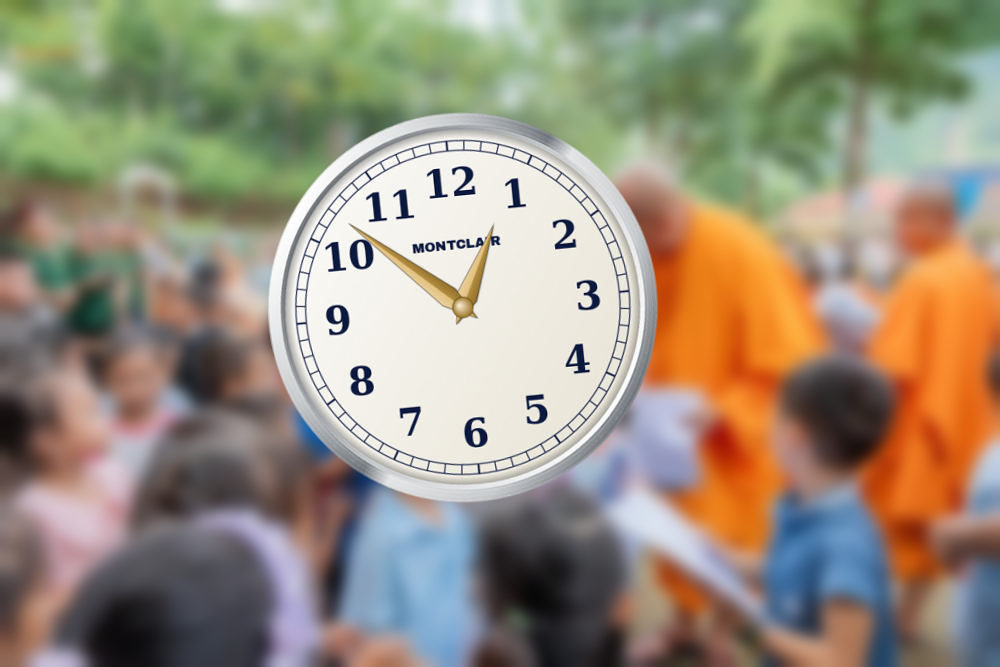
**12:52**
